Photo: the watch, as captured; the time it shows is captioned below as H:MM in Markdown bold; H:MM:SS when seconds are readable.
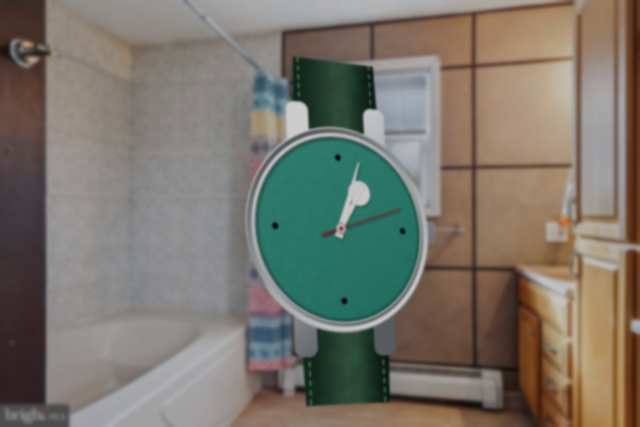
**1:03:12**
